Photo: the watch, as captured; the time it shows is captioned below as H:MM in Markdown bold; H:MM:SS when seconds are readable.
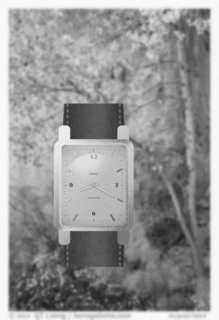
**8:20**
